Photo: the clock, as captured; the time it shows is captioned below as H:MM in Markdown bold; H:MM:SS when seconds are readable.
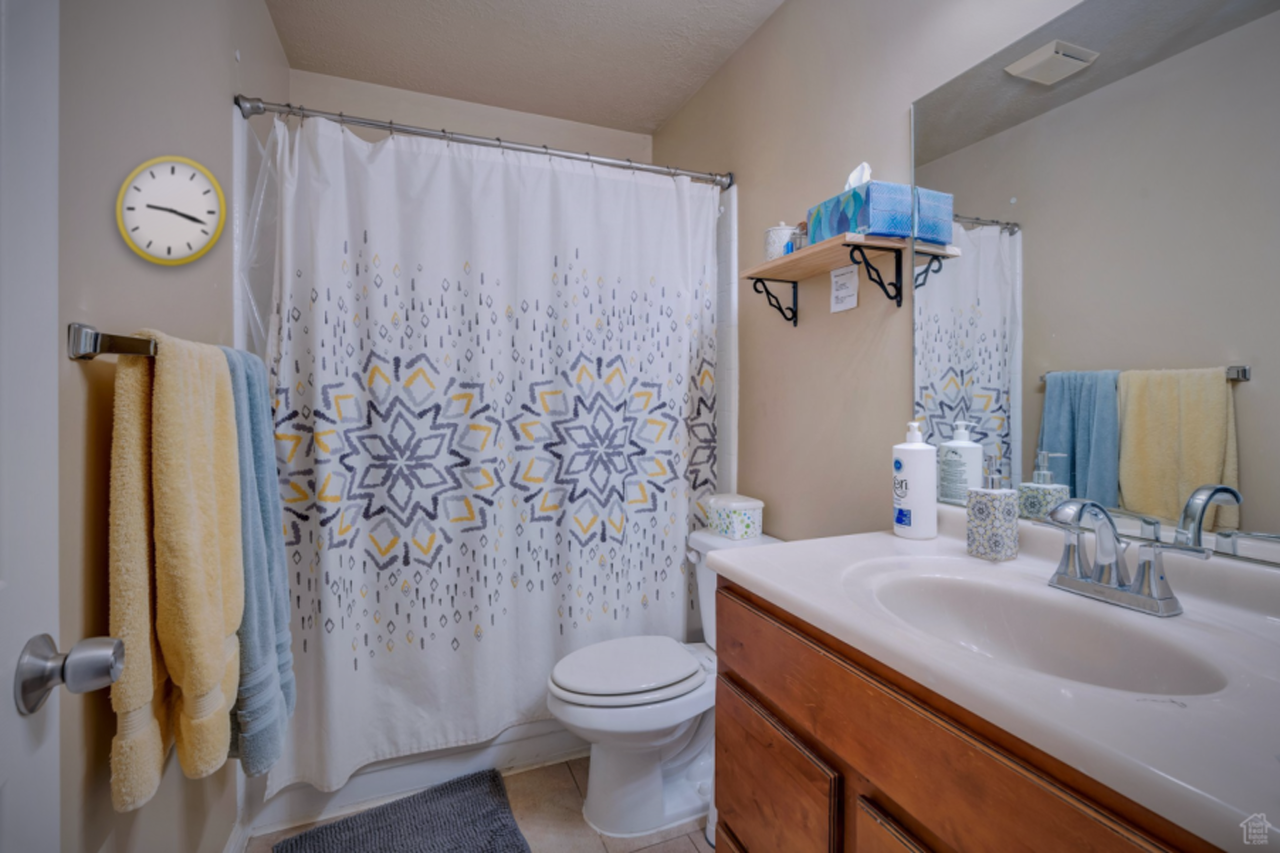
**9:18**
